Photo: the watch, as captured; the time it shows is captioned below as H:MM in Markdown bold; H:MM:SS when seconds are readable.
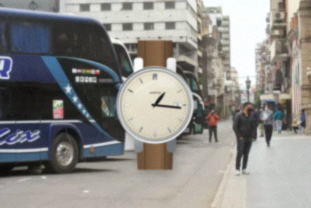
**1:16**
